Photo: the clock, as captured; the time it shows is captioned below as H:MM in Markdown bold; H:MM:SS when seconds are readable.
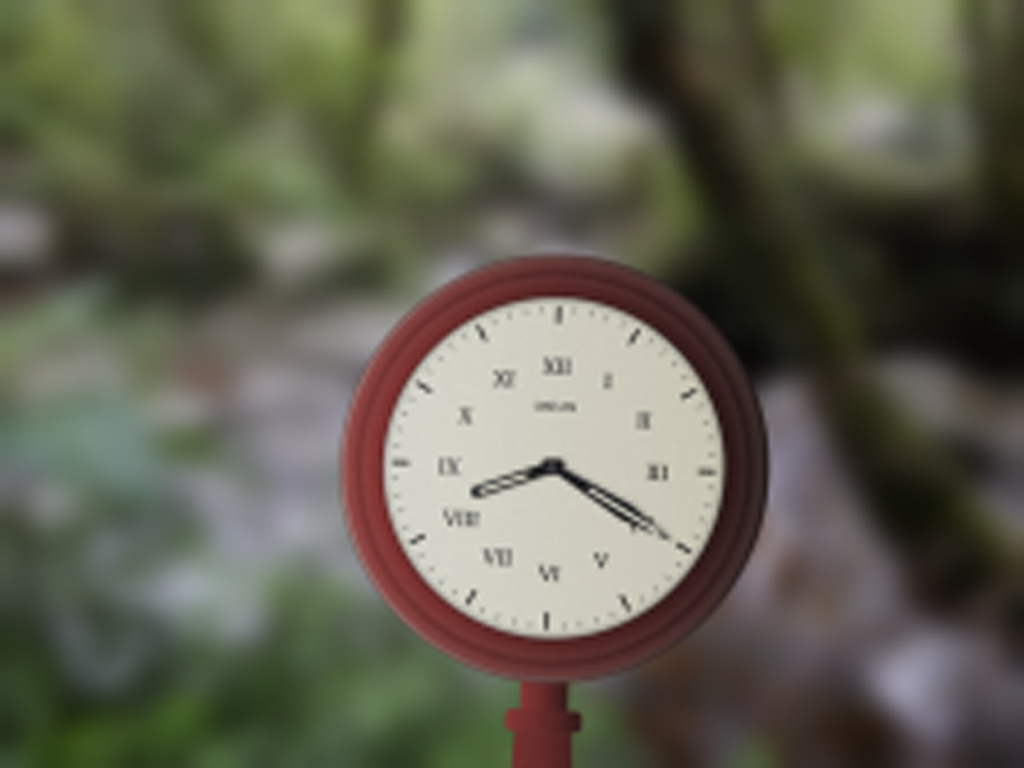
**8:20**
